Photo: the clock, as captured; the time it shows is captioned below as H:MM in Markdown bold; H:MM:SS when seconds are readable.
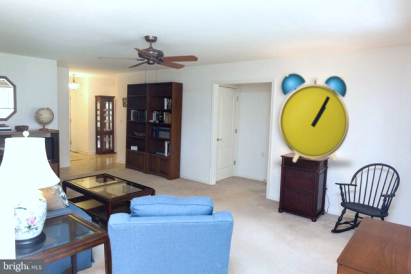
**1:05**
